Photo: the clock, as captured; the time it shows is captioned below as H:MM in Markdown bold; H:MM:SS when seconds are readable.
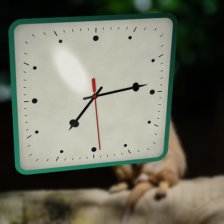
**7:13:29**
